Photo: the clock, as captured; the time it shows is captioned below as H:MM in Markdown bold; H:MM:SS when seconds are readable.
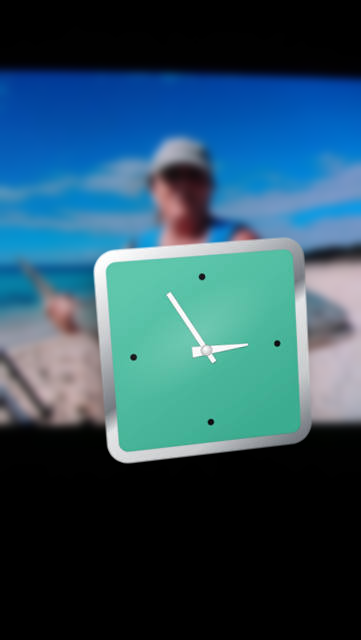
**2:55**
